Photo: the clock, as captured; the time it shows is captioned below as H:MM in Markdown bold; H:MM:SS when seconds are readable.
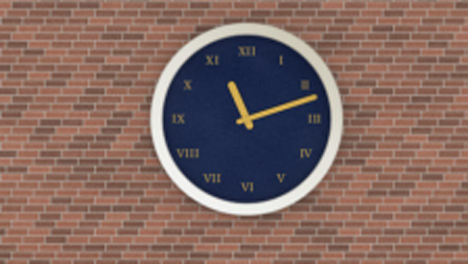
**11:12**
